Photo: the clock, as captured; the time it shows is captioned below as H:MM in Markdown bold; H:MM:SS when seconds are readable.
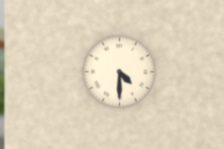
**4:30**
